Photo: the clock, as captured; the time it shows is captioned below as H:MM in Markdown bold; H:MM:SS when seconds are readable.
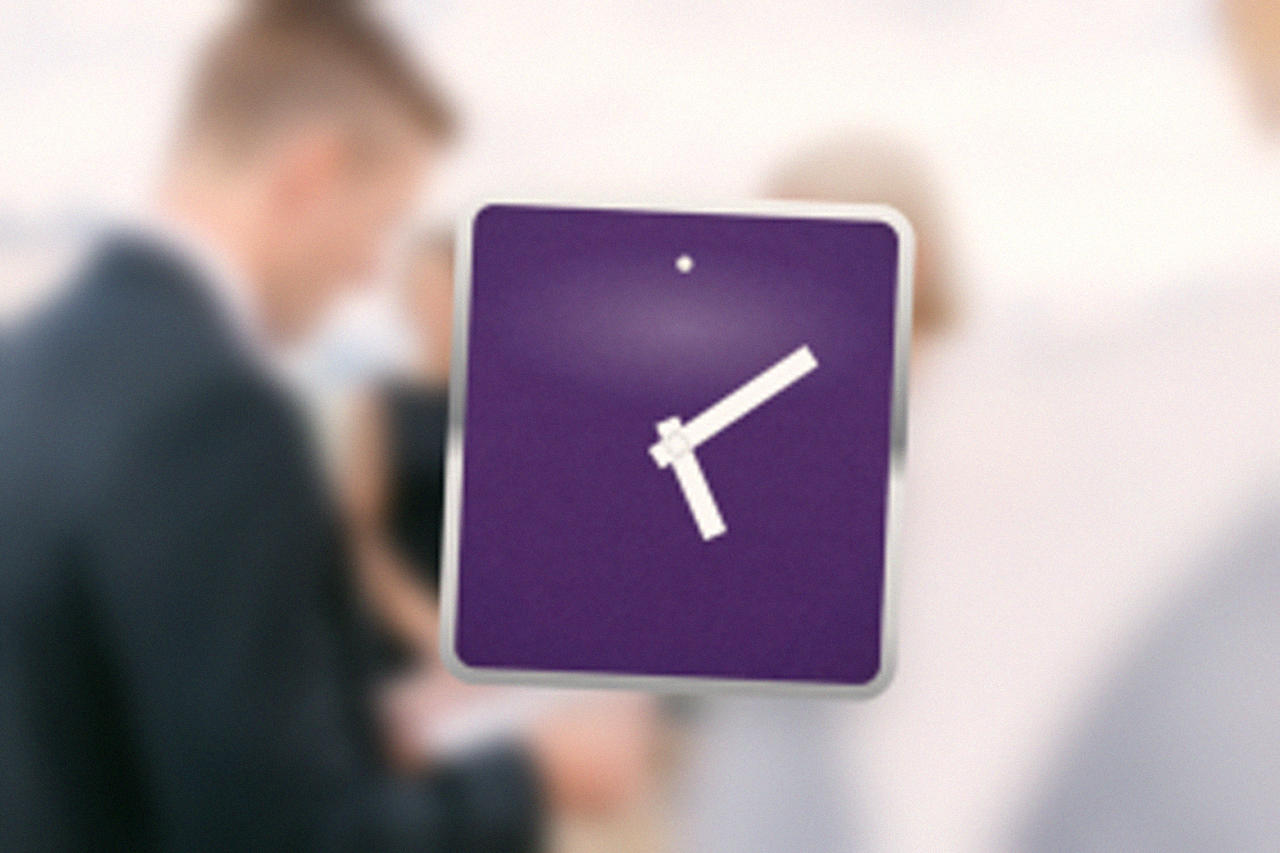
**5:09**
